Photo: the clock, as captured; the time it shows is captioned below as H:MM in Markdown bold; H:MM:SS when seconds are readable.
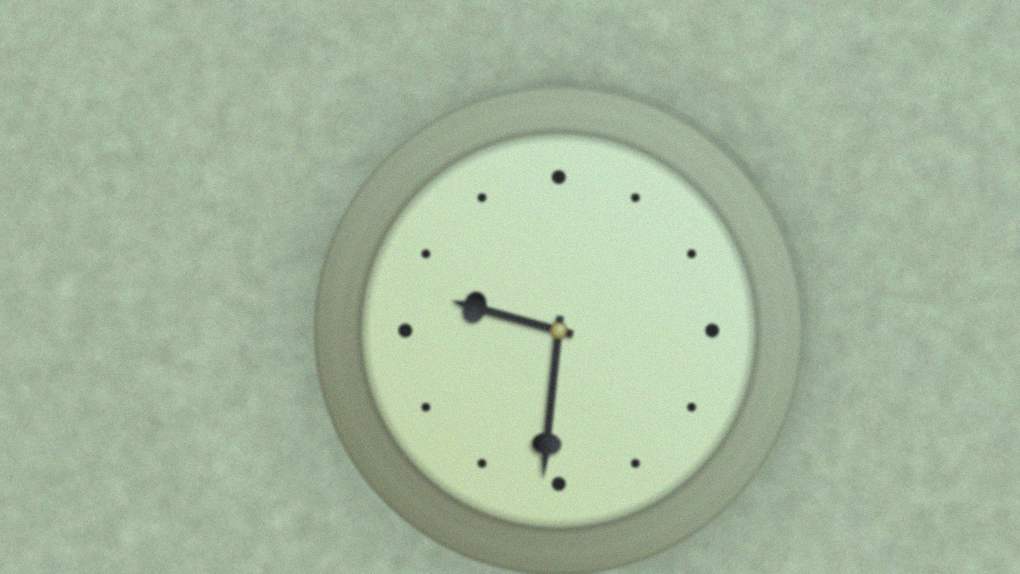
**9:31**
